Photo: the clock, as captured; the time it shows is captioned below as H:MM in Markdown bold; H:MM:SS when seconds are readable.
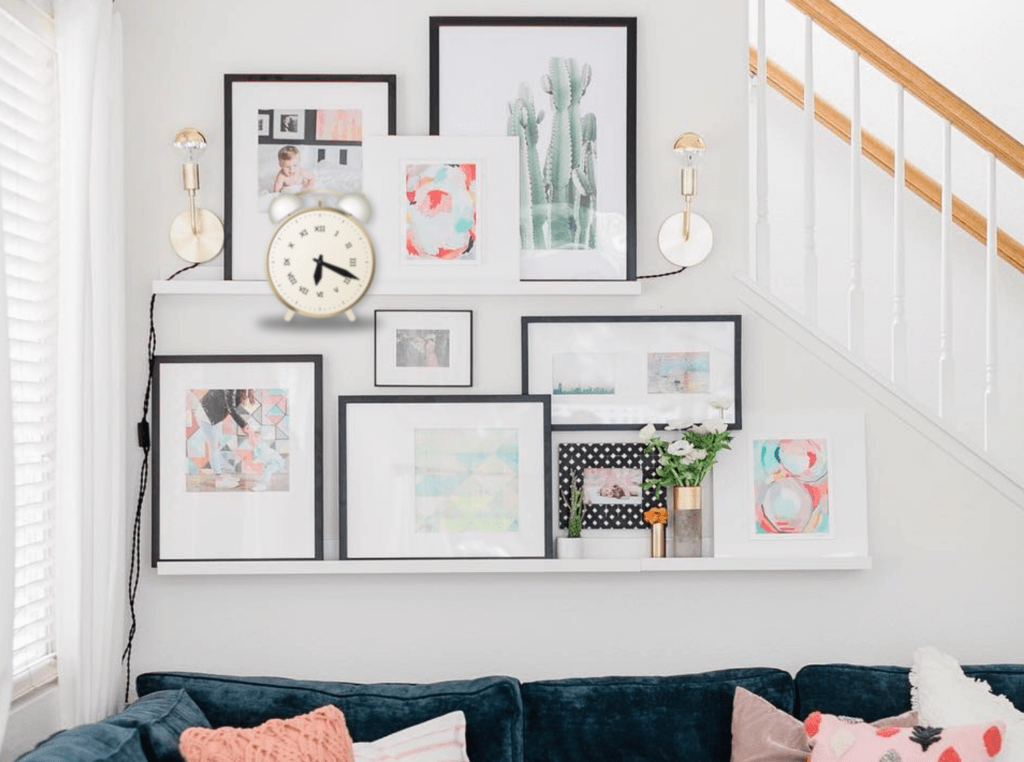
**6:19**
